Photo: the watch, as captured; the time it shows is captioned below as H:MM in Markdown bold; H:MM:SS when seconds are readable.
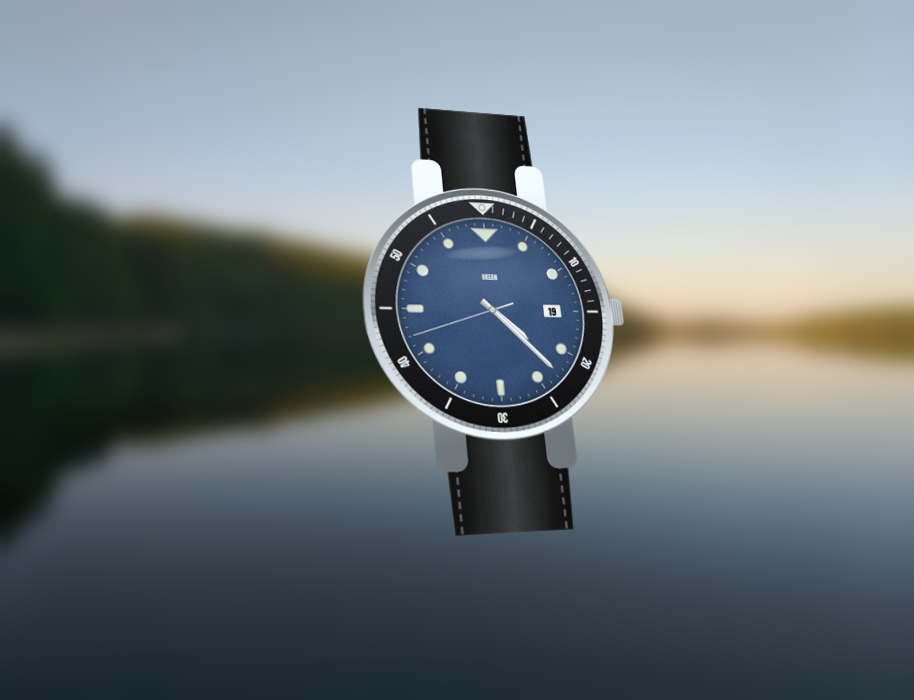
**4:22:42**
